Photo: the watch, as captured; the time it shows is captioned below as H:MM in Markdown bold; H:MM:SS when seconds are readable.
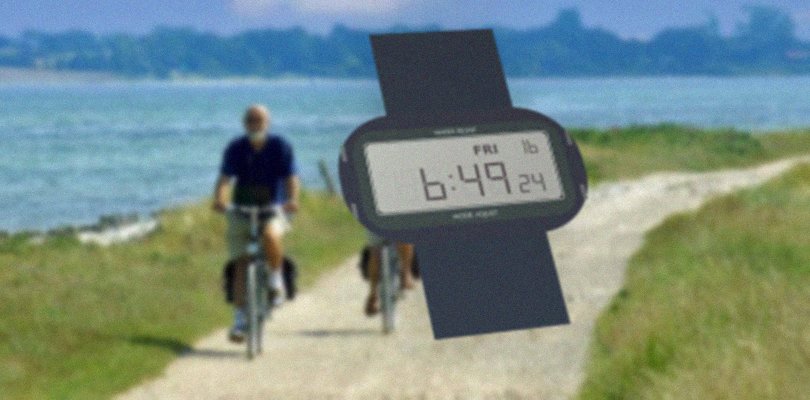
**6:49:24**
